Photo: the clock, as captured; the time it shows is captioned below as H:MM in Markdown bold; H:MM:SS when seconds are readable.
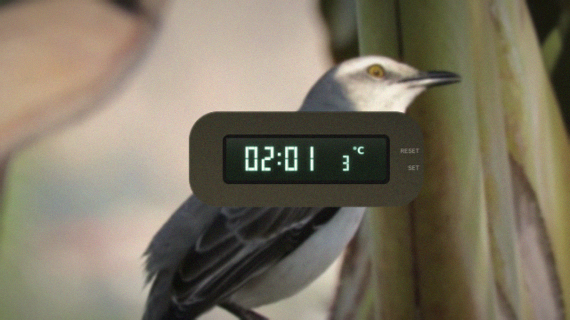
**2:01**
